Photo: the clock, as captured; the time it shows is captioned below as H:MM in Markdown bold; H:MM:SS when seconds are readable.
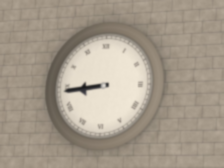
**8:44**
